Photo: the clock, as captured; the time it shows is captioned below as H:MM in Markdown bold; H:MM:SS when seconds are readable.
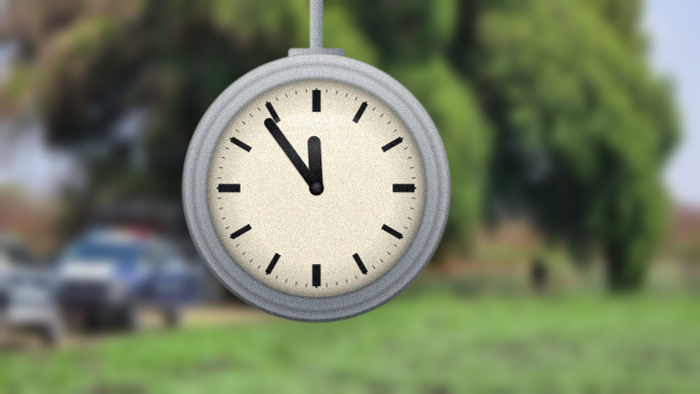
**11:54**
